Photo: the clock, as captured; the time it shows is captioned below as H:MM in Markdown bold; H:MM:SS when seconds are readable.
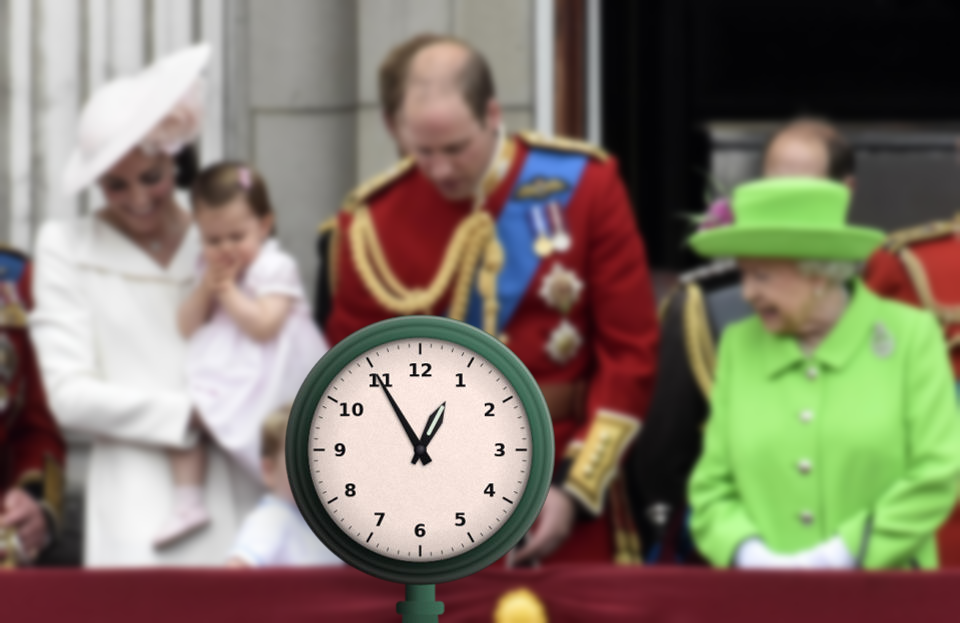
**12:55**
